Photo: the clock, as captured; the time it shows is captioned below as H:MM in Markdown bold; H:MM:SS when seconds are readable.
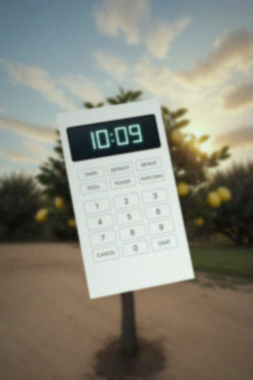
**10:09**
